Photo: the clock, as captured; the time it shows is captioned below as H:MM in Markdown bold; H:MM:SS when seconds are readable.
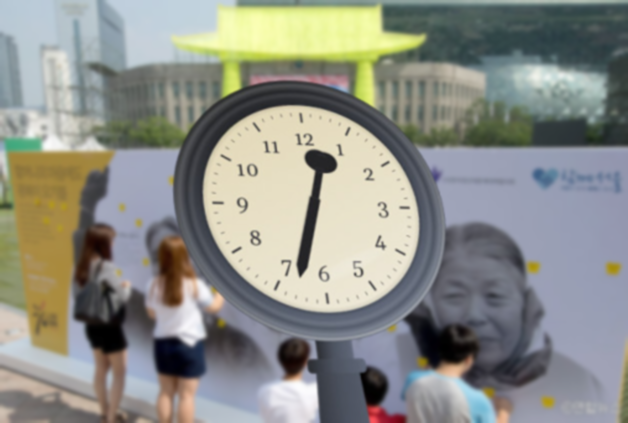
**12:33**
